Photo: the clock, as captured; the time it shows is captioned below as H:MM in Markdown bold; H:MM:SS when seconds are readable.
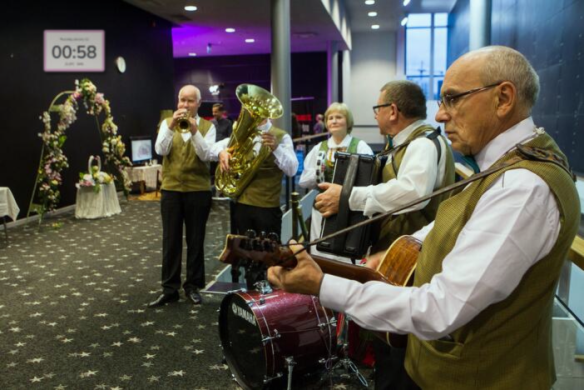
**0:58**
